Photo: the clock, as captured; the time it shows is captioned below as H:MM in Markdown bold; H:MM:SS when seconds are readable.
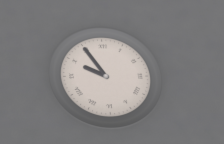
**9:55**
